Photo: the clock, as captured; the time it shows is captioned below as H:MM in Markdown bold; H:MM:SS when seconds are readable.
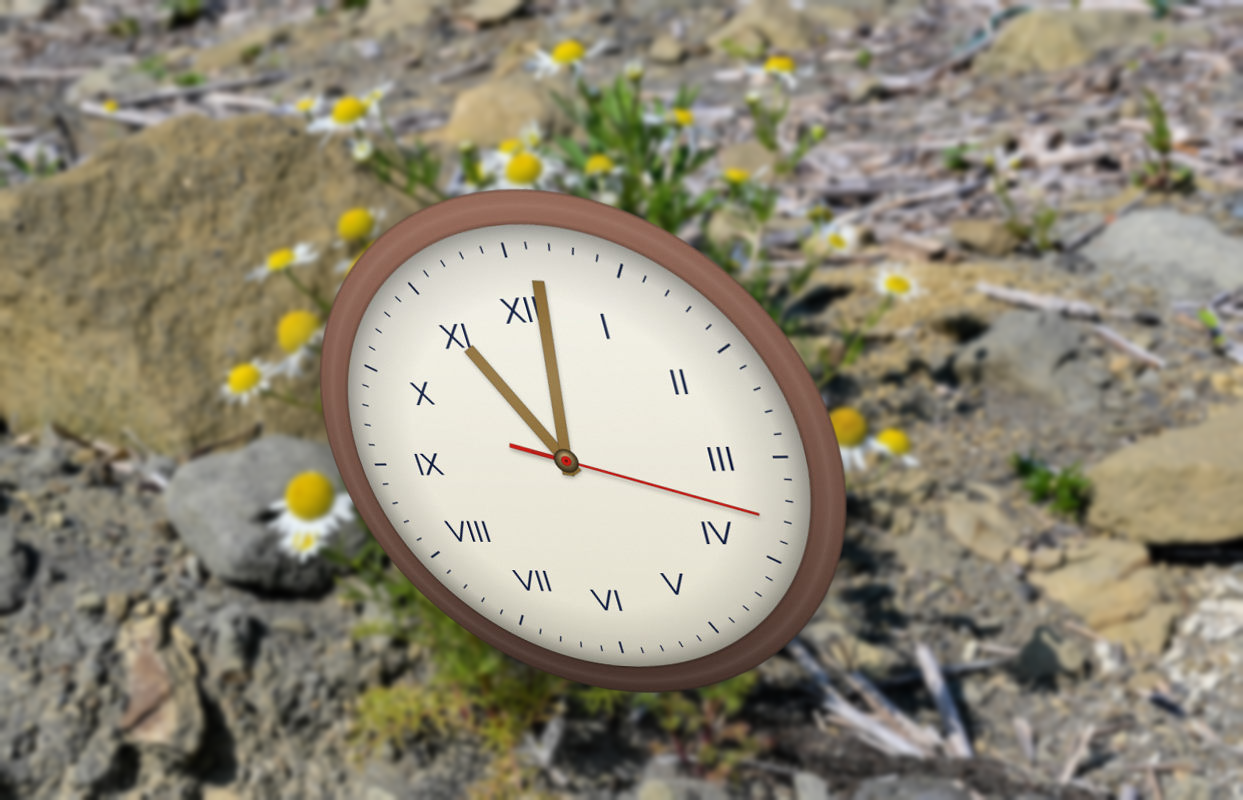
**11:01:18**
